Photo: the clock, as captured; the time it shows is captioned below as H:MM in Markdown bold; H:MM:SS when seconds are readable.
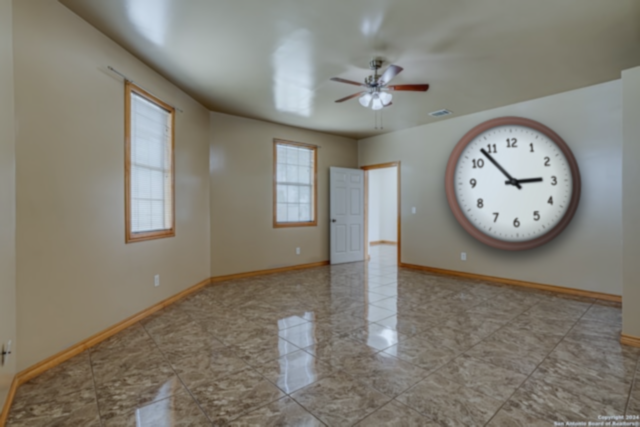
**2:53**
